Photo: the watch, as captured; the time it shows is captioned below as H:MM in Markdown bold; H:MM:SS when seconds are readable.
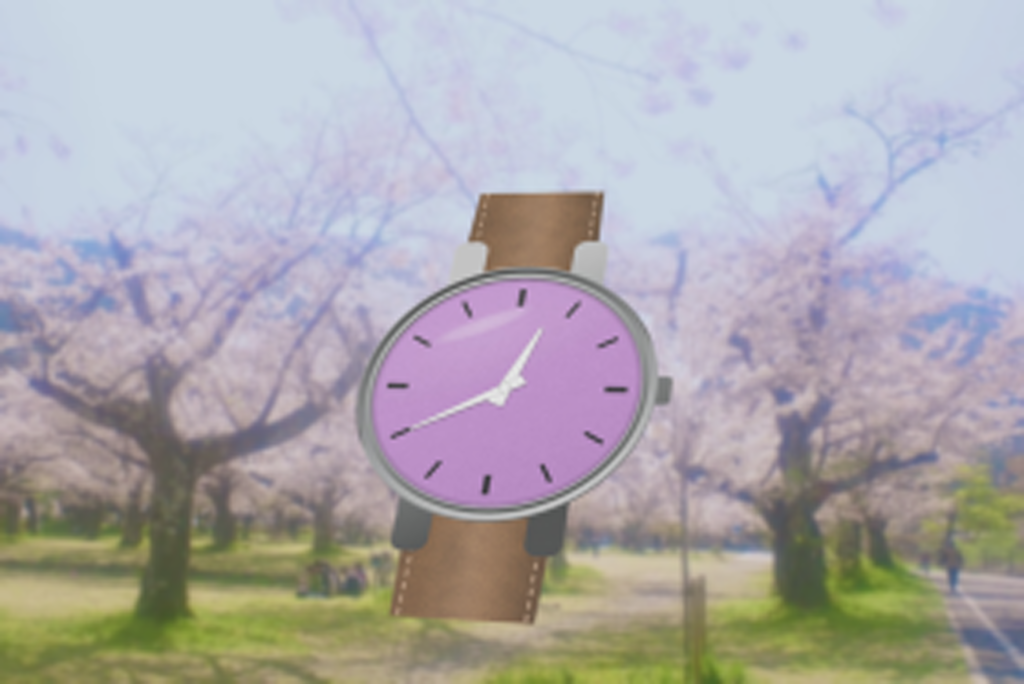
**12:40**
